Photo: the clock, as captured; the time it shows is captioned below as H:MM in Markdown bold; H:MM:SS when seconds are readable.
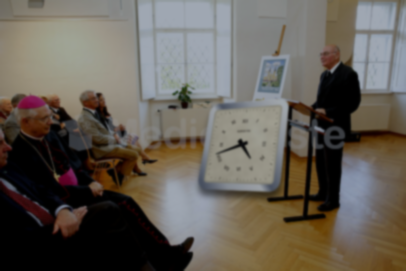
**4:42**
